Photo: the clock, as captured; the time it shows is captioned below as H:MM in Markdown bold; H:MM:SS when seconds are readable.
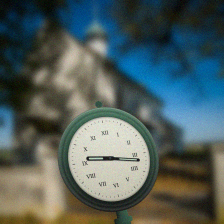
**9:17**
